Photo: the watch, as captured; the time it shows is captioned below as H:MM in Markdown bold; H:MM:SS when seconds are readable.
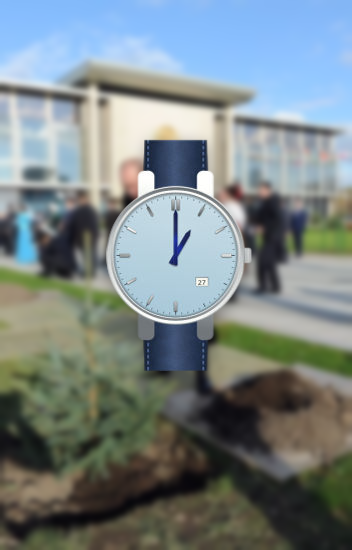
**1:00**
